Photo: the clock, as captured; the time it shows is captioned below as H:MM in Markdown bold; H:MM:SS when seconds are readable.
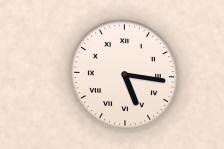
**5:16**
